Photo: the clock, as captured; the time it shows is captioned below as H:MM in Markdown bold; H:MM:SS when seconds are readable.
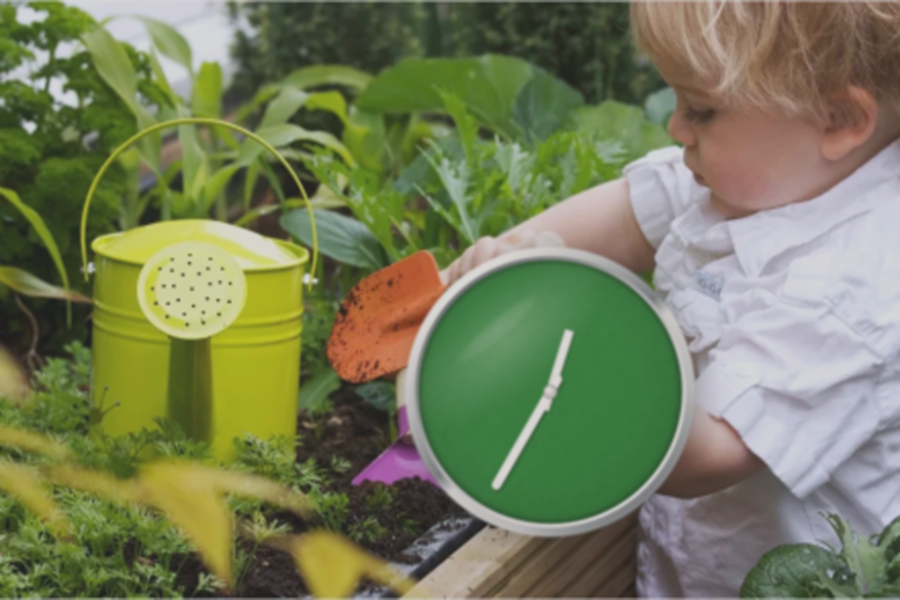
**12:35**
